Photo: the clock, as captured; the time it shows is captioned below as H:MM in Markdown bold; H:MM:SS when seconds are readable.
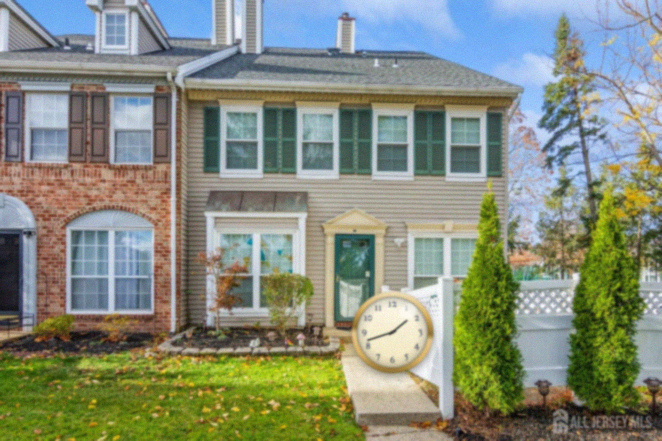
**1:42**
